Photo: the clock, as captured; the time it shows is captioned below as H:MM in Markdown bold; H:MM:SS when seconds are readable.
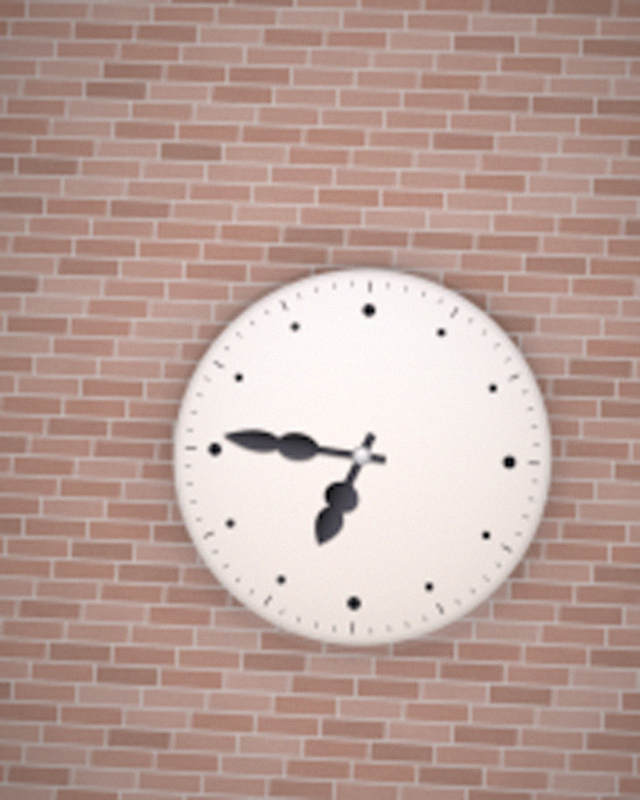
**6:46**
